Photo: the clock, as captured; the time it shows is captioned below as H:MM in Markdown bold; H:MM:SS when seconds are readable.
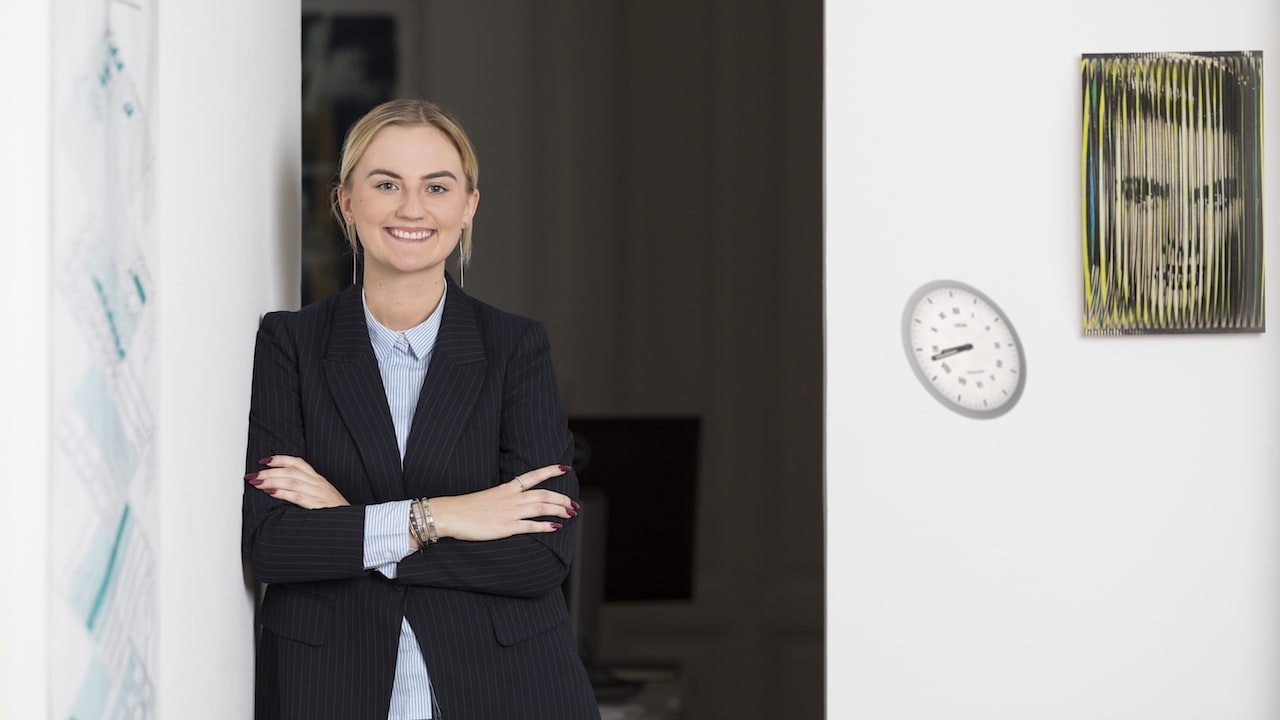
**8:43**
